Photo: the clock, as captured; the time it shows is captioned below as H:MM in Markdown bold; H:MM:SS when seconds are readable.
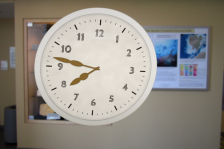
**7:47**
